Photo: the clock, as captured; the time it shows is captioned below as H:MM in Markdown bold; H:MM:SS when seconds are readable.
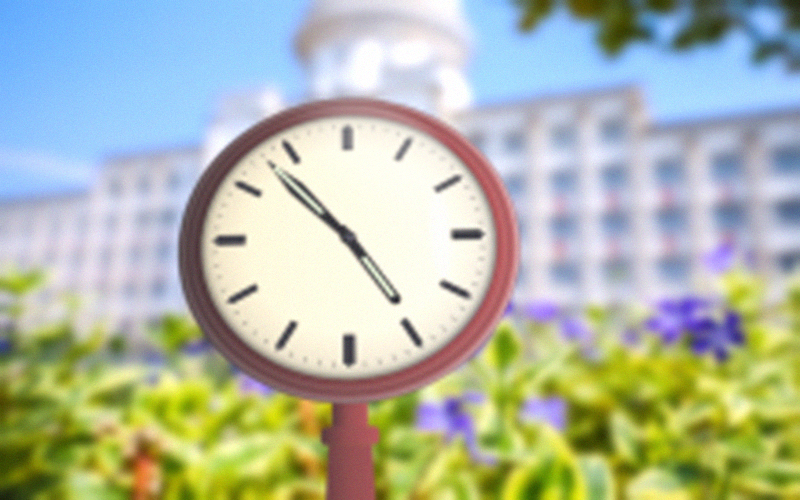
**4:53**
